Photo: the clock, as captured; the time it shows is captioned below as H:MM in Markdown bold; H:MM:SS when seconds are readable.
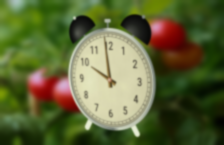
**9:59**
